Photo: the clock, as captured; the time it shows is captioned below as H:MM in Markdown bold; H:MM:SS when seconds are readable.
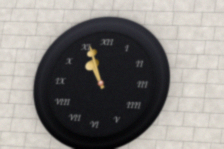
**10:56**
